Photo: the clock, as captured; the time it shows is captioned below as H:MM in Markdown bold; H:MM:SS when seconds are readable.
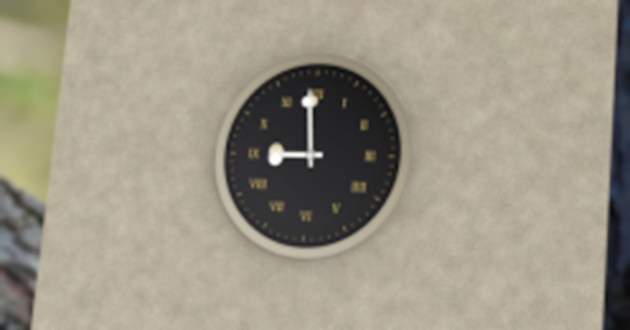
**8:59**
